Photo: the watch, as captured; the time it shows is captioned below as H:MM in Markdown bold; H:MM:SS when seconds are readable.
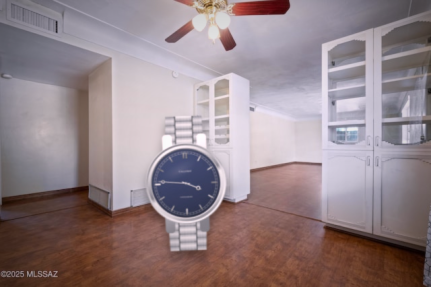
**3:46**
